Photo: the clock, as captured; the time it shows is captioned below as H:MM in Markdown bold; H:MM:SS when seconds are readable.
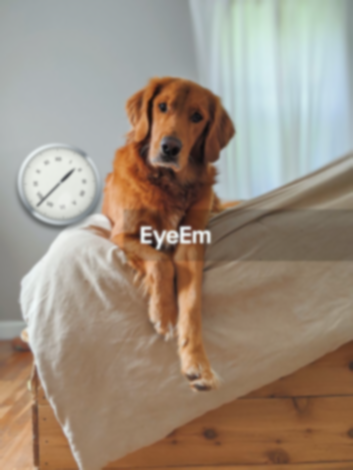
**1:38**
